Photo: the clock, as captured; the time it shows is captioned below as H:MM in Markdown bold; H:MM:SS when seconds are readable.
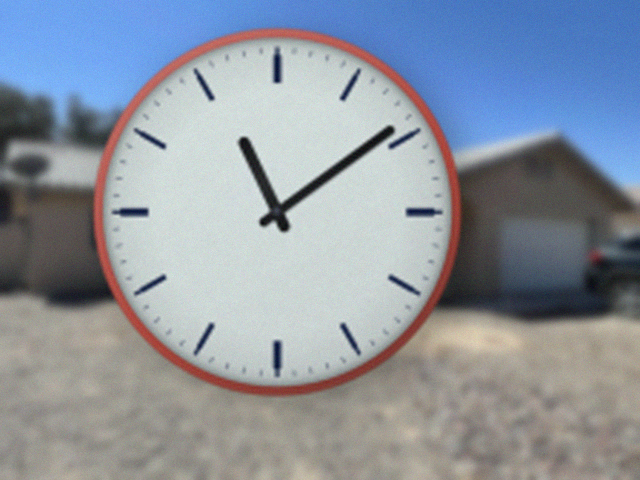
**11:09**
